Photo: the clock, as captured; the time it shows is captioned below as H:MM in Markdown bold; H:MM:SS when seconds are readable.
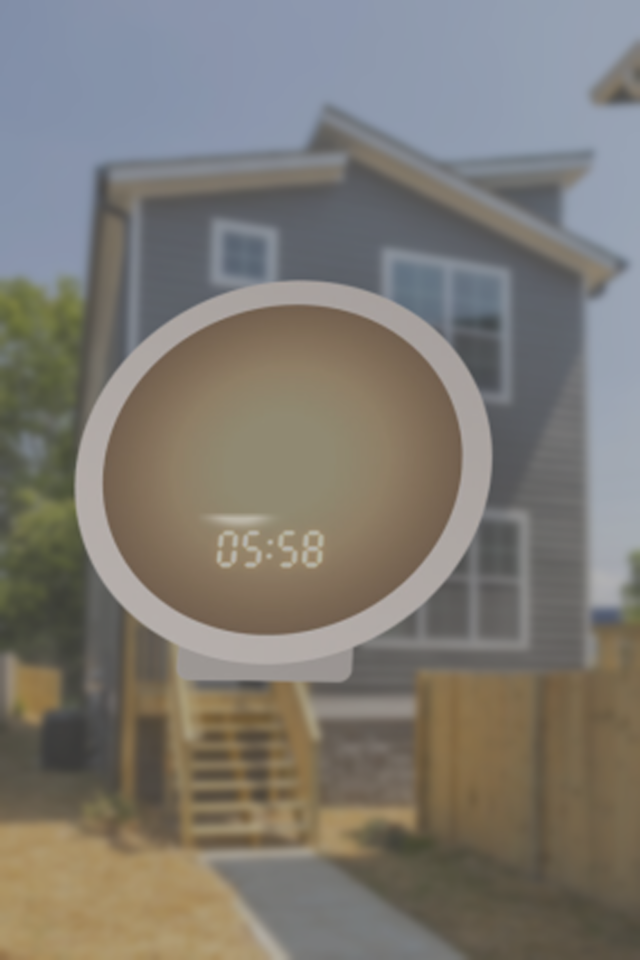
**5:58**
